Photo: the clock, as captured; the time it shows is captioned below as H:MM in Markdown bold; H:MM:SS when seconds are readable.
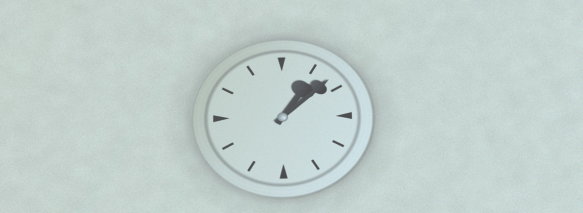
**1:08**
